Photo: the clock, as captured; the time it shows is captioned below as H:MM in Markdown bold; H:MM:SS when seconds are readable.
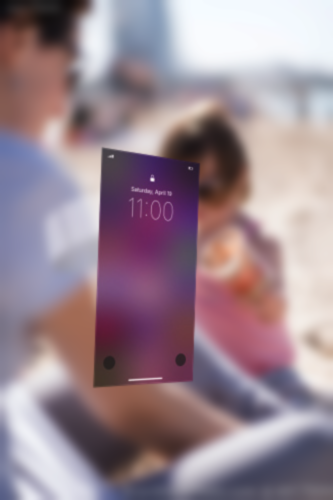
**11:00**
